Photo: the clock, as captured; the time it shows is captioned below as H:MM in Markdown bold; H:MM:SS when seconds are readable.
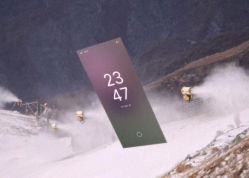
**23:47**
